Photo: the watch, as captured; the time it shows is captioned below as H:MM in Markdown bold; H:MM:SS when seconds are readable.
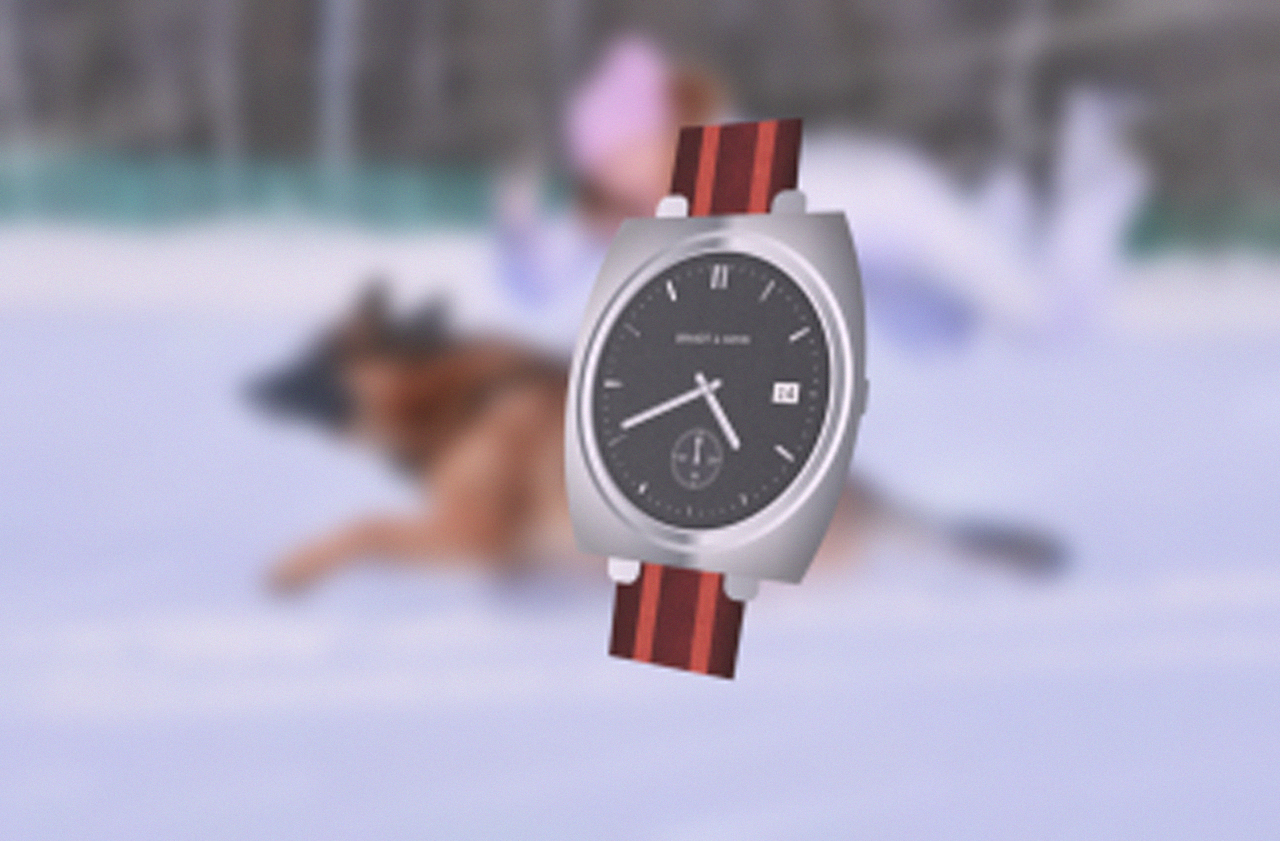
**4:41**
